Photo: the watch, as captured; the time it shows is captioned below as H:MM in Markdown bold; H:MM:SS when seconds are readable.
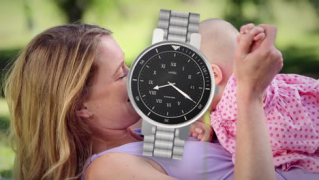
**8:20**
